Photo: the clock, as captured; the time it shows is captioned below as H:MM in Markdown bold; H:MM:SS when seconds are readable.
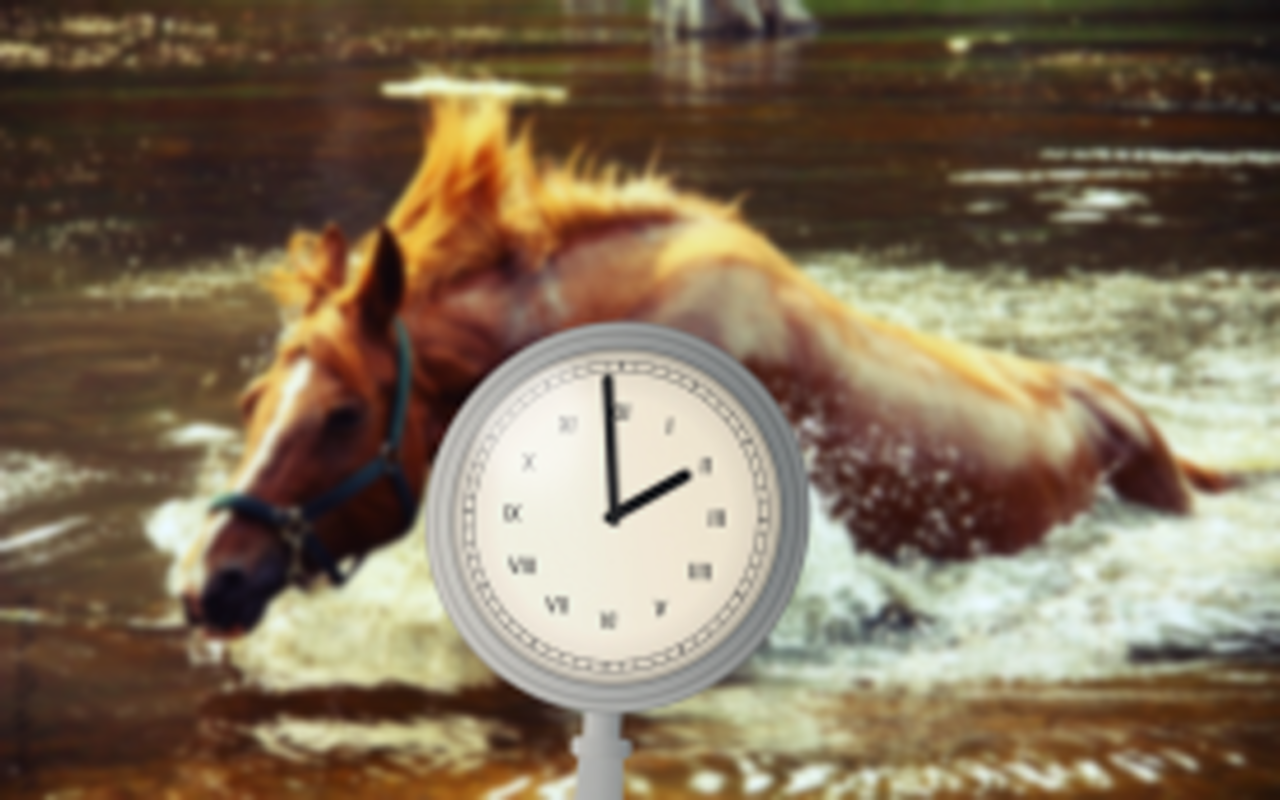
**1:59**
